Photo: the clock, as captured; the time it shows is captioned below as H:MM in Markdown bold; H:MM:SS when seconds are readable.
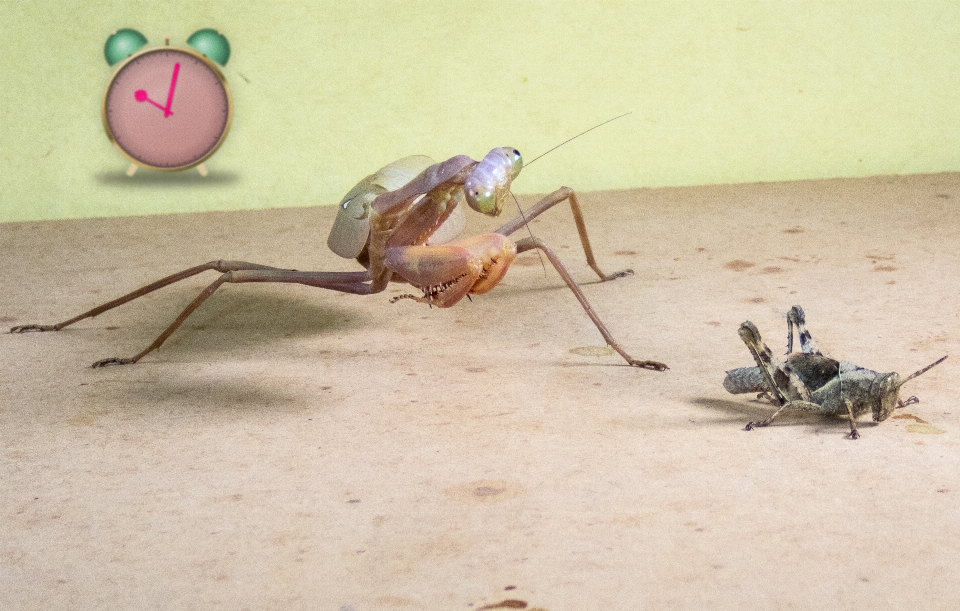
**10:02**
